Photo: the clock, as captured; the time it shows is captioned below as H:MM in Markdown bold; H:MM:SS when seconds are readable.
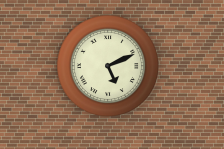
**5:11**
